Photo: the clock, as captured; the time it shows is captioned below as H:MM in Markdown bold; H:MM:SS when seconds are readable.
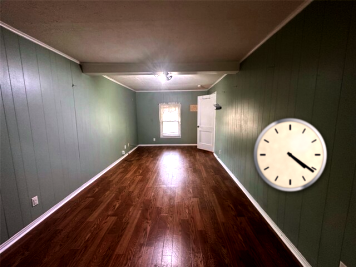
**4:21**
